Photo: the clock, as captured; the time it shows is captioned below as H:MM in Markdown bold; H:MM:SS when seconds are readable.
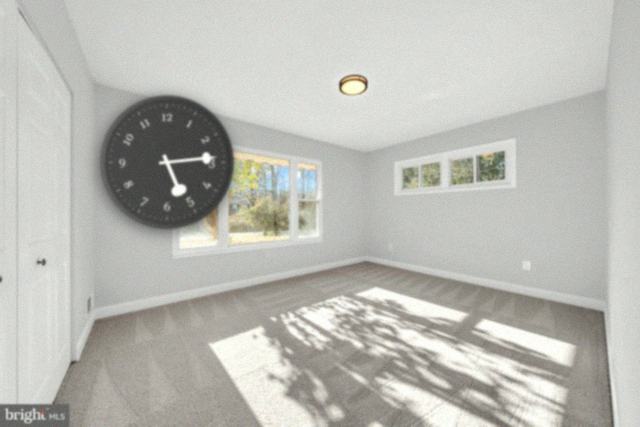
**5:14**
